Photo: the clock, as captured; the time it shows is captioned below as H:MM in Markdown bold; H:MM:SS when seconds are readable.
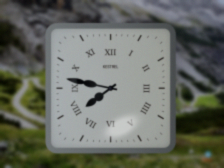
**7:47**
